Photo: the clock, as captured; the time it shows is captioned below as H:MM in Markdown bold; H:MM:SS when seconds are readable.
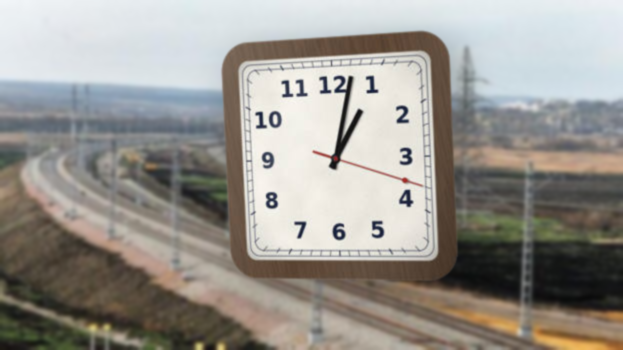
**1:02:18**
